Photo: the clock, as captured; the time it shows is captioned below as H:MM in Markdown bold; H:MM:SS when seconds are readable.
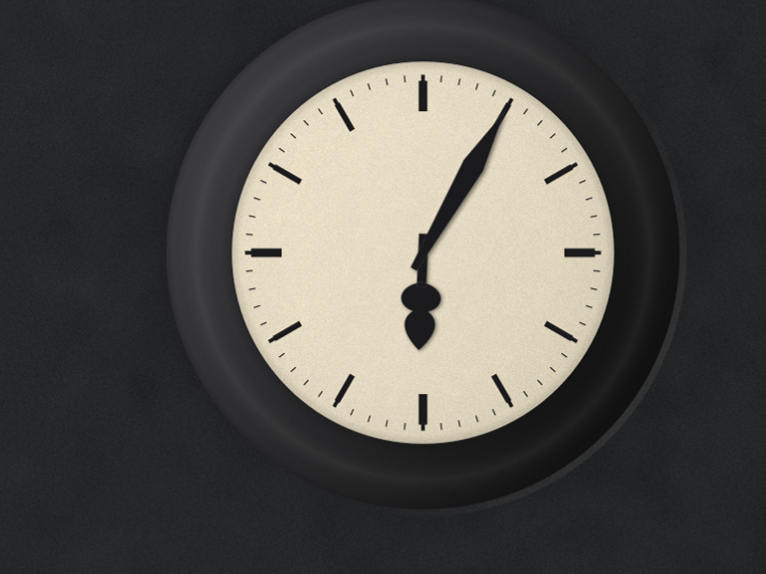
**6:05**
